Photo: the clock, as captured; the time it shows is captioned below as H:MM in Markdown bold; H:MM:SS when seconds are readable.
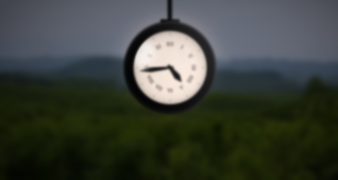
**4:44**
